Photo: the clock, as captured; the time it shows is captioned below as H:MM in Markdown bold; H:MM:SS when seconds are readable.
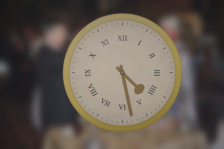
**4:28**
